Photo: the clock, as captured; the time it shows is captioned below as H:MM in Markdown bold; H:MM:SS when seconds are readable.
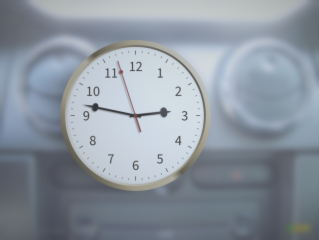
**2:46:57**
